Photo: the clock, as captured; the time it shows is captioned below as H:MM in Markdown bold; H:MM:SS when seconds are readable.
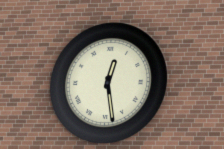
**12:28**
